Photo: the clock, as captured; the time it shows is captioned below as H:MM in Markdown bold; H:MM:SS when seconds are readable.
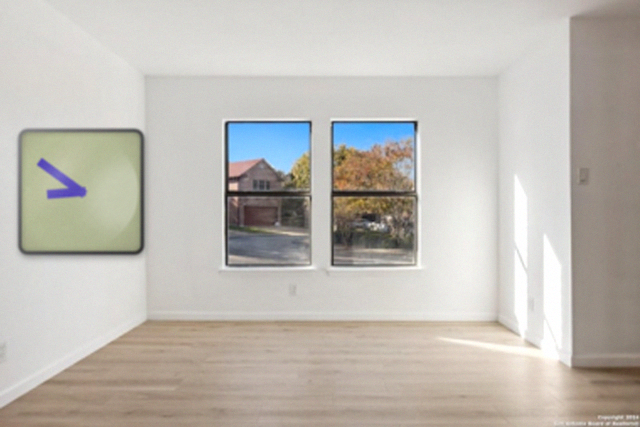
**8:51**
